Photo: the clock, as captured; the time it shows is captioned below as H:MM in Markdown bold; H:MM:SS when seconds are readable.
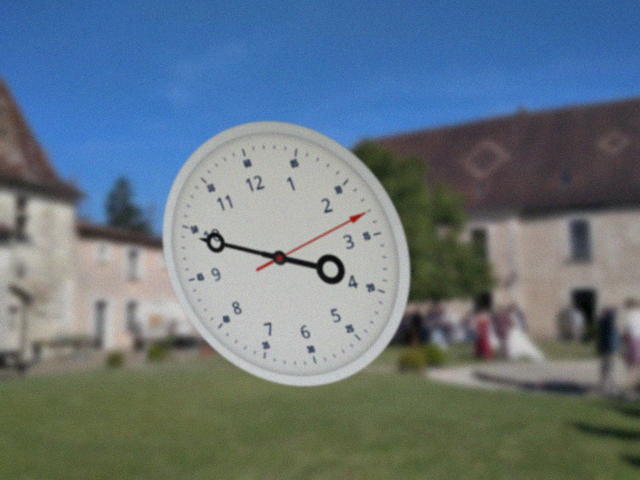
**3:49:13**
